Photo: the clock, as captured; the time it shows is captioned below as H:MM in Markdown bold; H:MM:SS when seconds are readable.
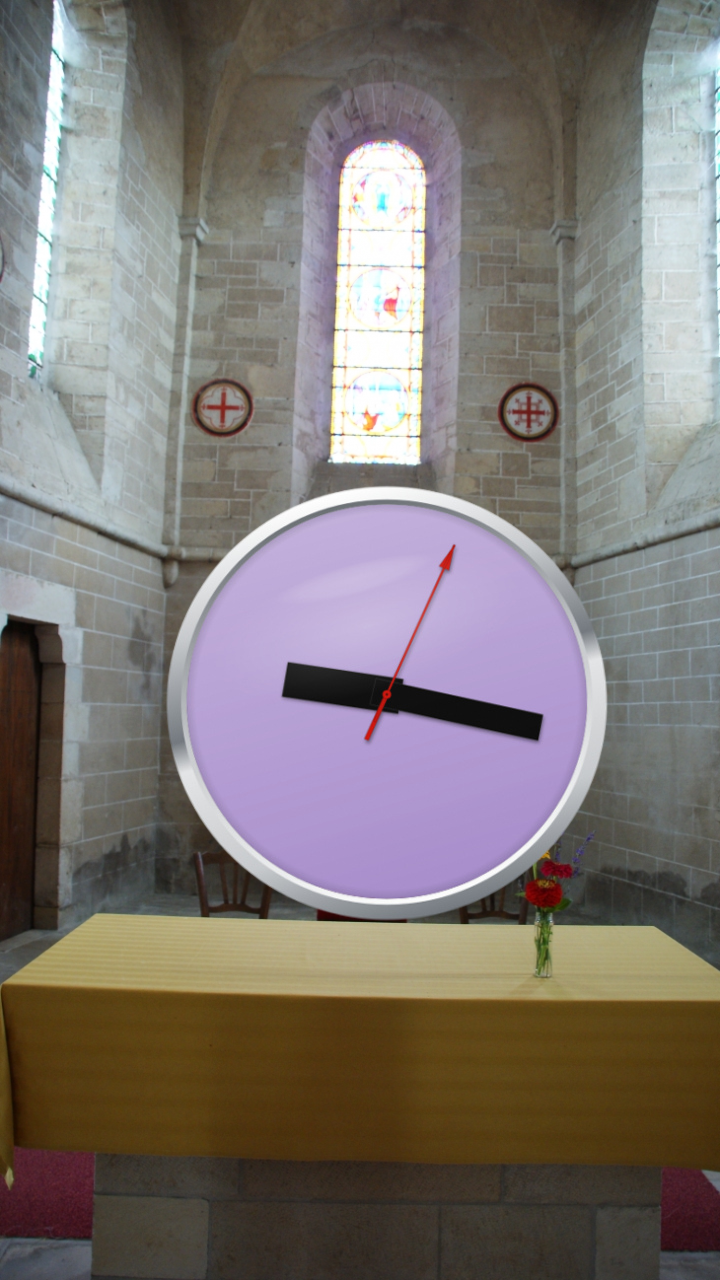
**9:17:04**
